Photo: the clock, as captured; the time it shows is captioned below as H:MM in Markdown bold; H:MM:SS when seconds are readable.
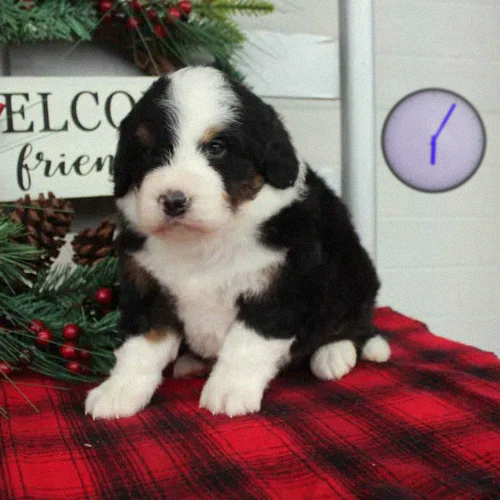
**6:05**
